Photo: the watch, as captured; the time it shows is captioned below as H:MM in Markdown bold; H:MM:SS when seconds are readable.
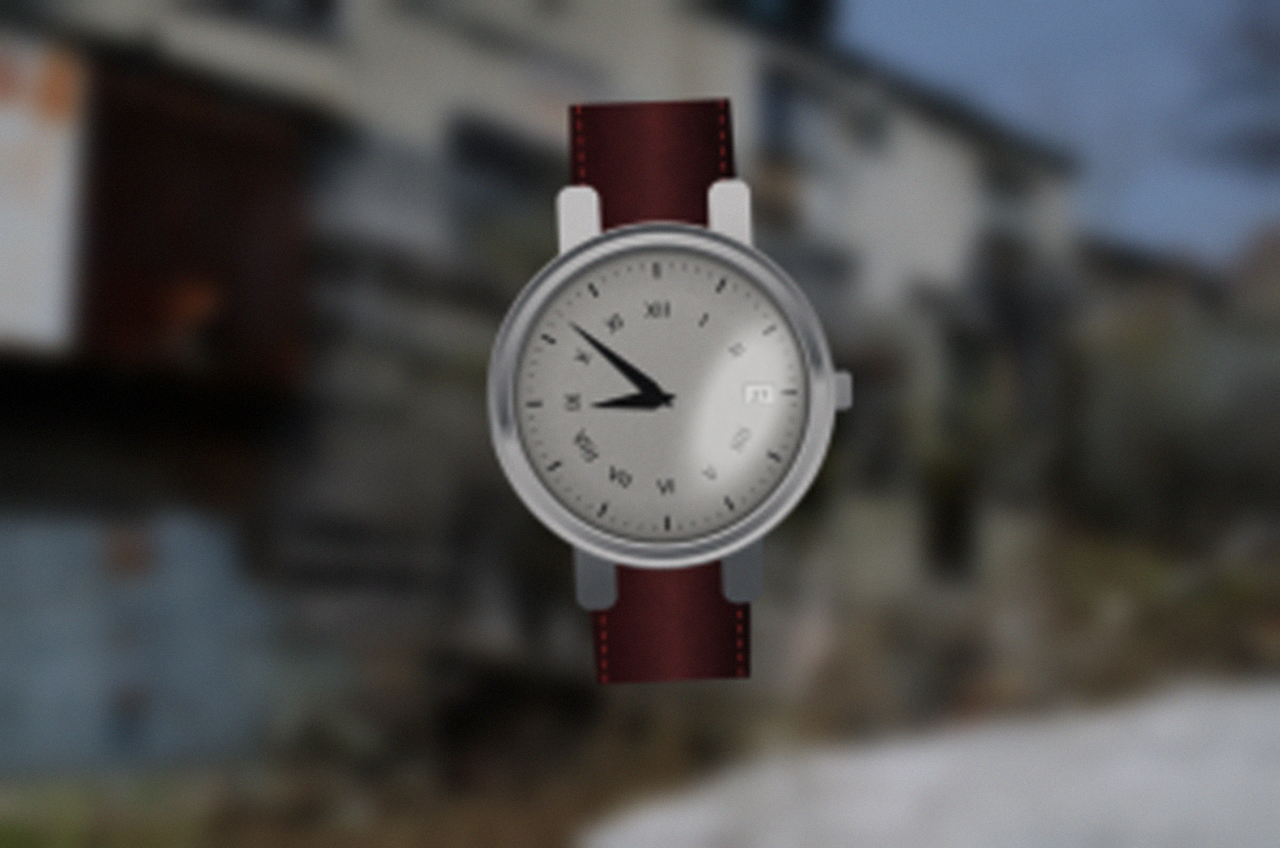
**8:52**
